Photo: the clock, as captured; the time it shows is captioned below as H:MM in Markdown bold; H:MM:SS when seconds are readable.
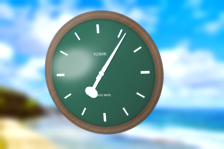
**7:06**
